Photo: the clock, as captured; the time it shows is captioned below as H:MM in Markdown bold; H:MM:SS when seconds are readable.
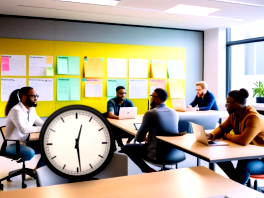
**12:29**
